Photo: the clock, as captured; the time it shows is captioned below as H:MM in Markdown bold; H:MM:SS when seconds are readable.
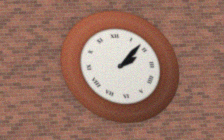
**2:08**
